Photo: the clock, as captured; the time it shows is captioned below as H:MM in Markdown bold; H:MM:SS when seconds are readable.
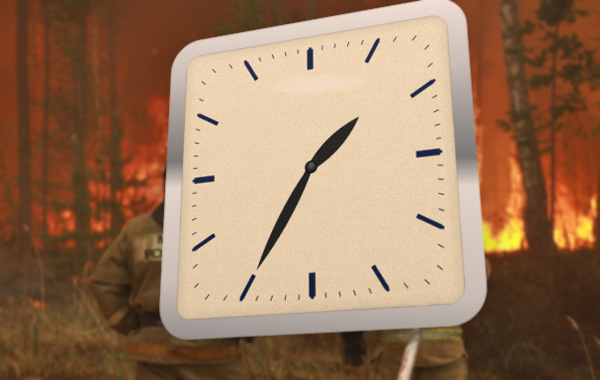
**1:35**
